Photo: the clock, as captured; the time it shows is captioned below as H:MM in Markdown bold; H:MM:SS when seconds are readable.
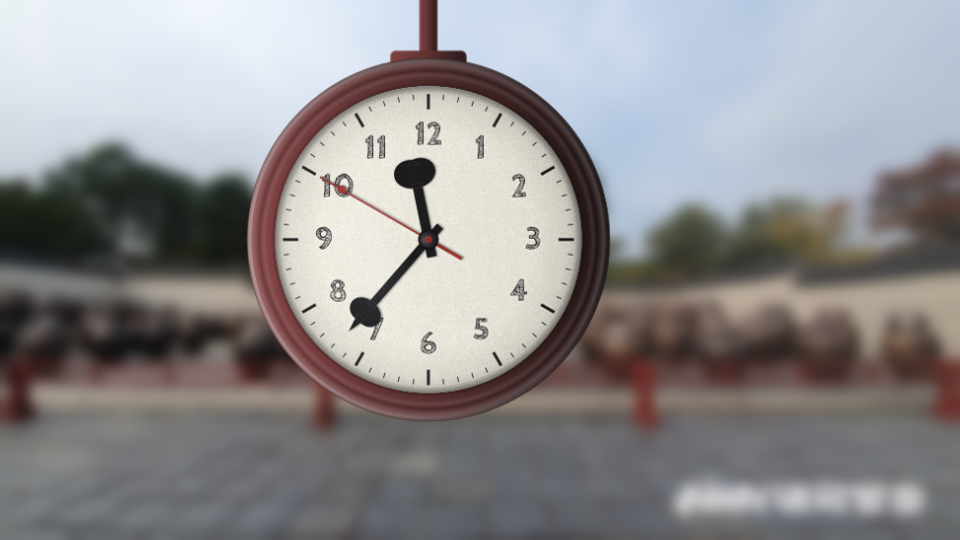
**11:36:50**
